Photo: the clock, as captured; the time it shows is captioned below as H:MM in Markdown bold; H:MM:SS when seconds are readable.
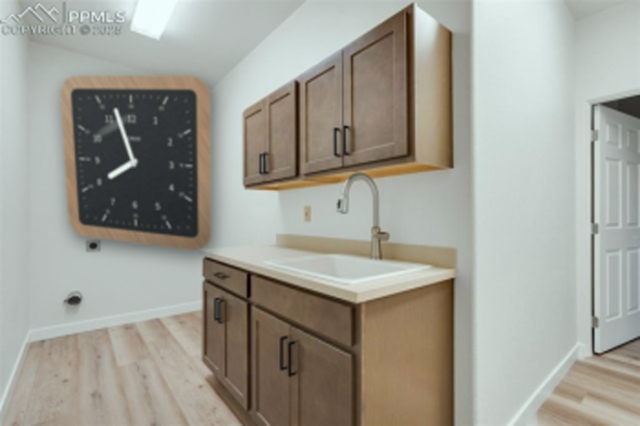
**7:57**
